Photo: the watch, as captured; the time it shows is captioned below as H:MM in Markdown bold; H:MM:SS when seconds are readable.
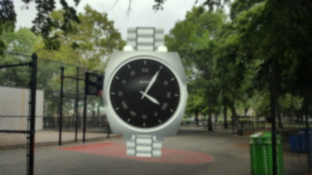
**4:05**
